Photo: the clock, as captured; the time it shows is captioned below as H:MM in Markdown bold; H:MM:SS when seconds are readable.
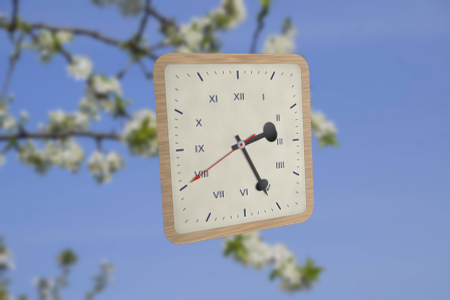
**2:25:40**
